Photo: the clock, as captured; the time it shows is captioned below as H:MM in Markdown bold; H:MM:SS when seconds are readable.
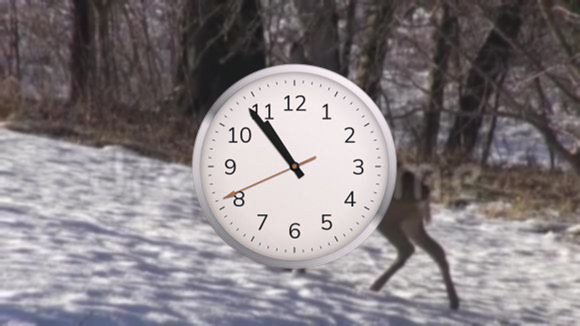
**10:53:41**
